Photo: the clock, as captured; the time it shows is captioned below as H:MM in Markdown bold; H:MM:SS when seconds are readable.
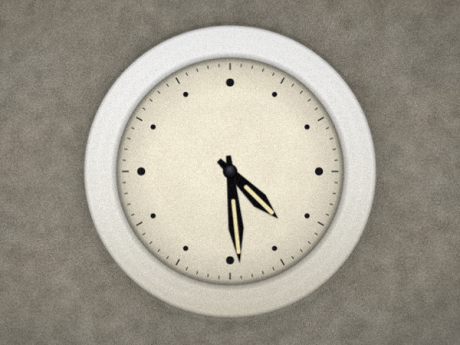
**4:29**
